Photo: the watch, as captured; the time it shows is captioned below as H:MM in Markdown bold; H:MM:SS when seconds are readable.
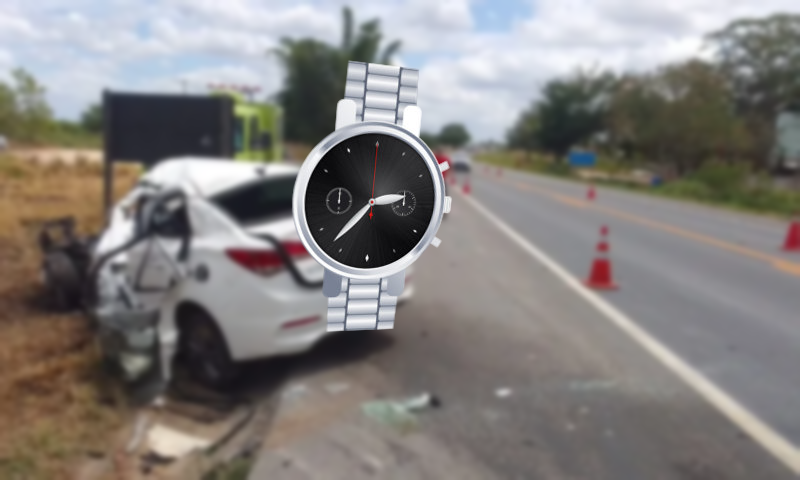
**2:37**
